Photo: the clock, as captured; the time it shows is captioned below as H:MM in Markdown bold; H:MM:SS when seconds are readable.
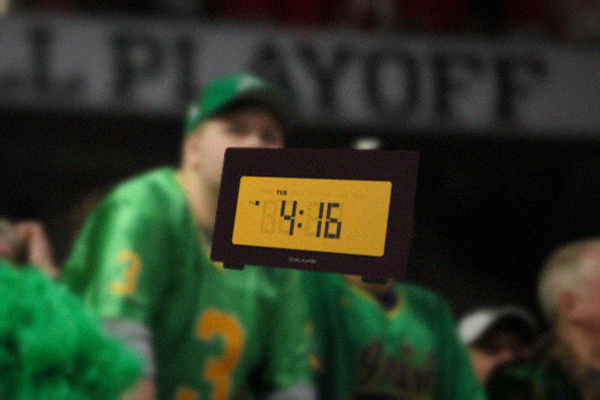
**4:16**
